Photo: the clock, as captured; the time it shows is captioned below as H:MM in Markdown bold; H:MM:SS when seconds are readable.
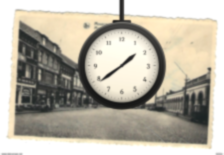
**1:39**
